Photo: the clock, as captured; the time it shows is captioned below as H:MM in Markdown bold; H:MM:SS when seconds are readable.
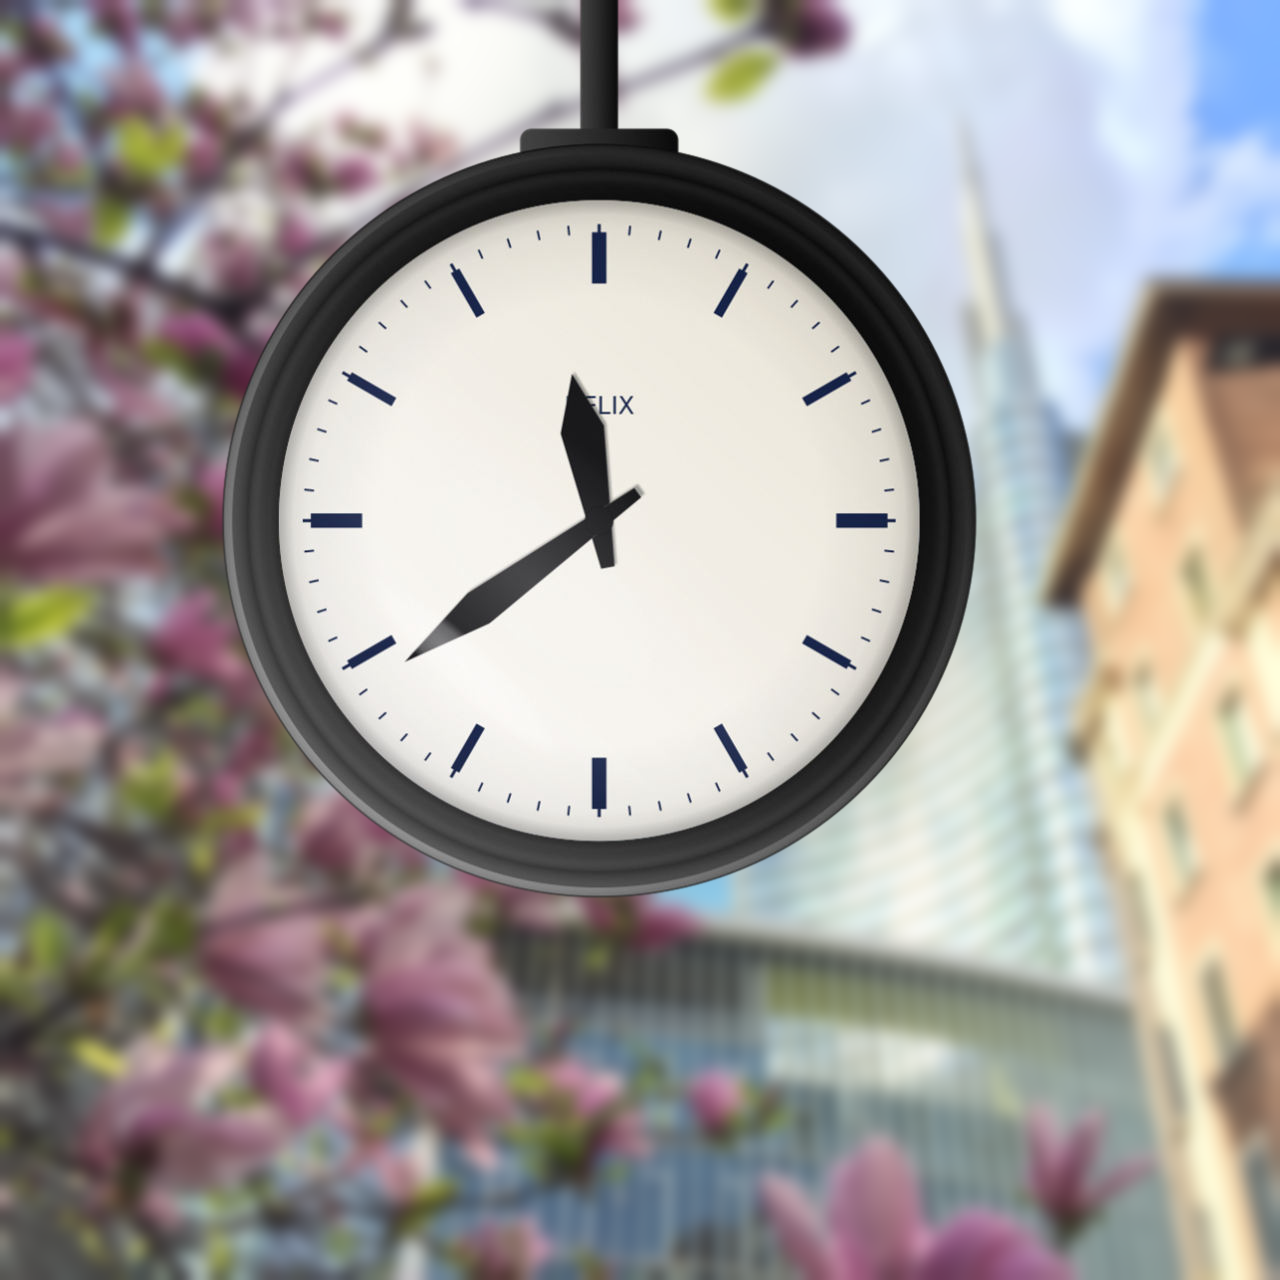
**11:39**
